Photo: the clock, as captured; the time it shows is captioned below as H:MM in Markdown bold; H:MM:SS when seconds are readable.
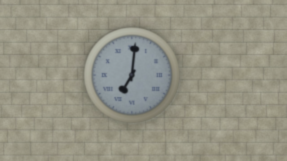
**7:01**
